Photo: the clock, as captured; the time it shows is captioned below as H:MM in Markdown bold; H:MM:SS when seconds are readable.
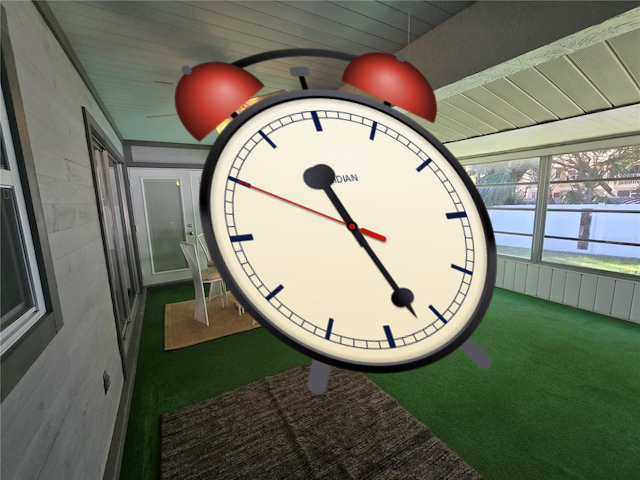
**11:26:50**
